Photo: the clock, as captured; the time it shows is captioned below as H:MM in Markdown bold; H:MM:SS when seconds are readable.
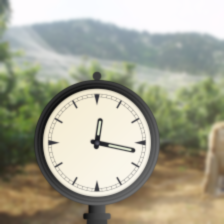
**12:17**
